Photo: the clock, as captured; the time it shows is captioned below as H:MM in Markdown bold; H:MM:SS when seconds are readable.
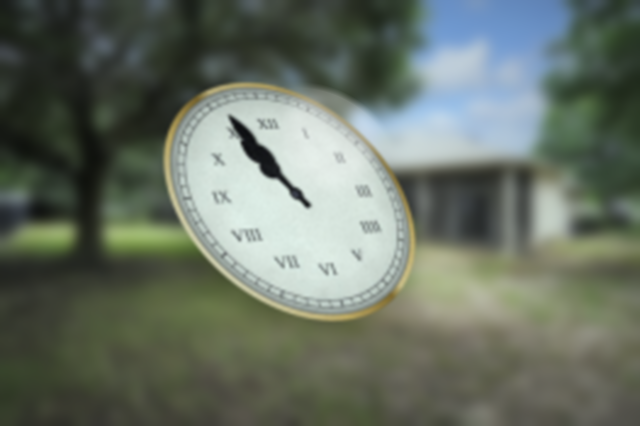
**10:56**
